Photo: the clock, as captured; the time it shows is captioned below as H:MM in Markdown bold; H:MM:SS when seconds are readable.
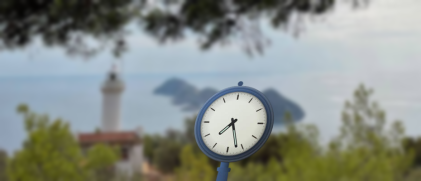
**7:27**
